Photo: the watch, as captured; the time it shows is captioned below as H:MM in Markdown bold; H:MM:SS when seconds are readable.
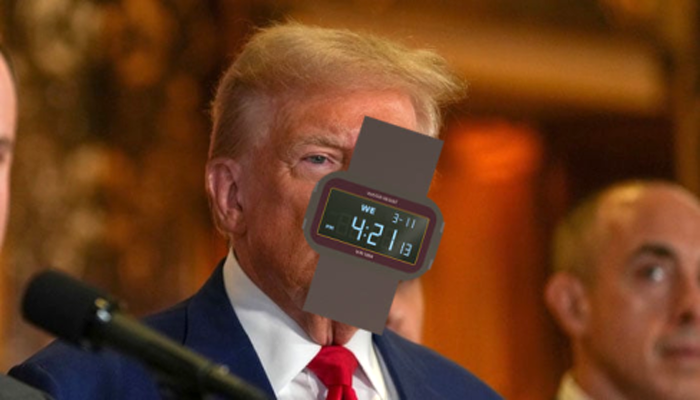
**4:21:13**
